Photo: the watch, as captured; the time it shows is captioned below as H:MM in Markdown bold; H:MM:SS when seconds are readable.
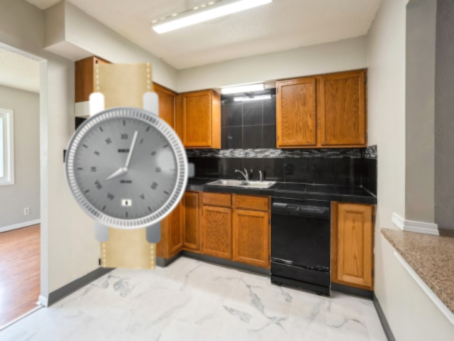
**8:03**
